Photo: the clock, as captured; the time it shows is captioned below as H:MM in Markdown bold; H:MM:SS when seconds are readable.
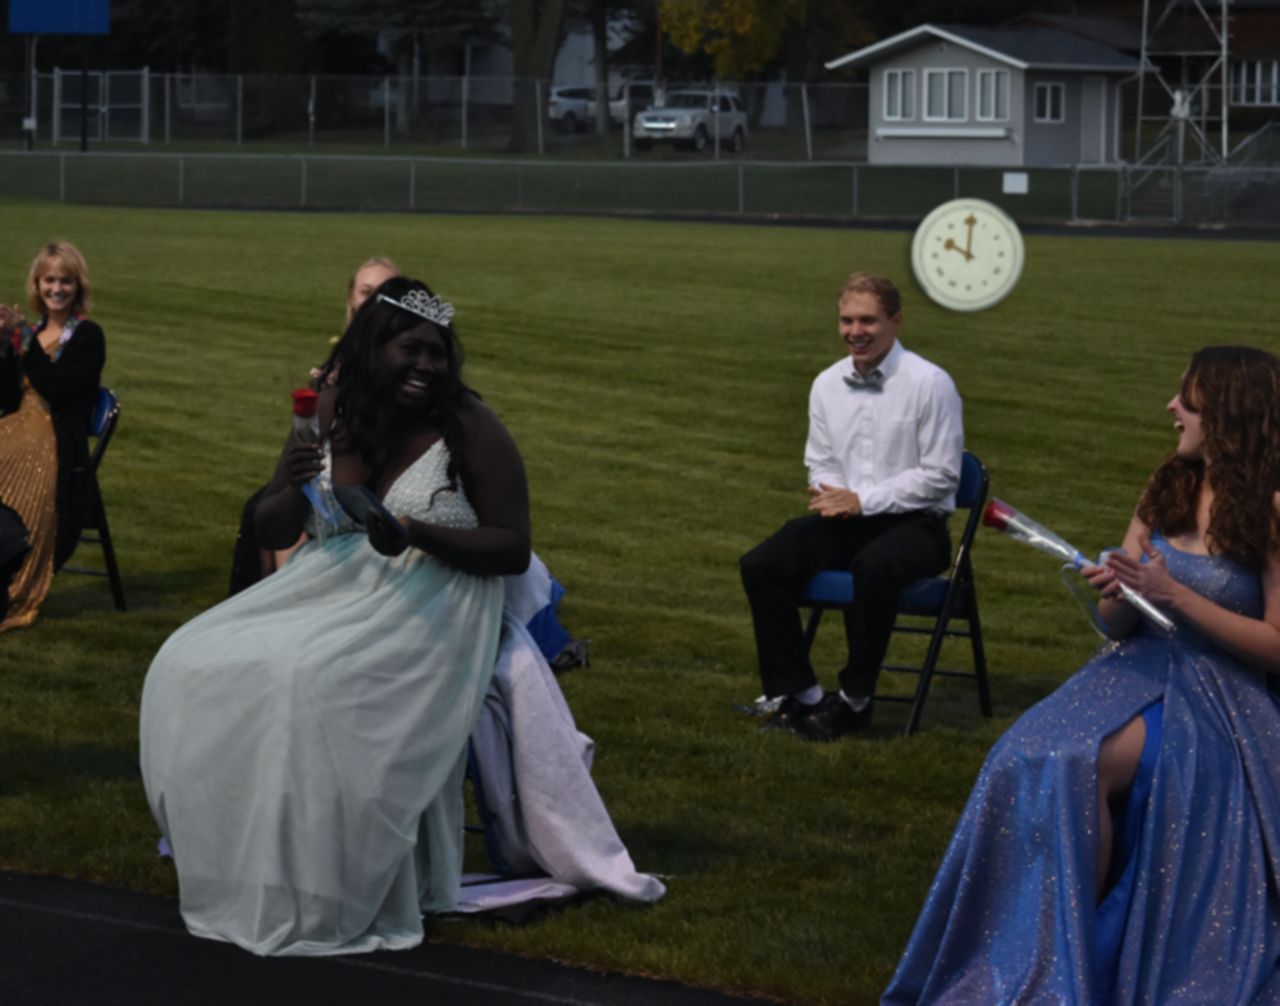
**10:01**
